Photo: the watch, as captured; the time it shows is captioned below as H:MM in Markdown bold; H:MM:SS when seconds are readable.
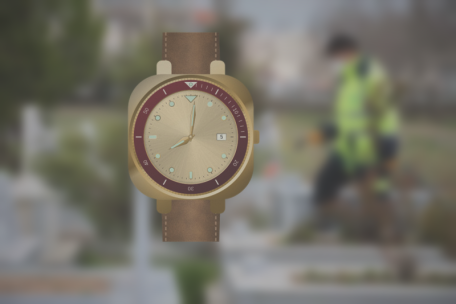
**8:01**
